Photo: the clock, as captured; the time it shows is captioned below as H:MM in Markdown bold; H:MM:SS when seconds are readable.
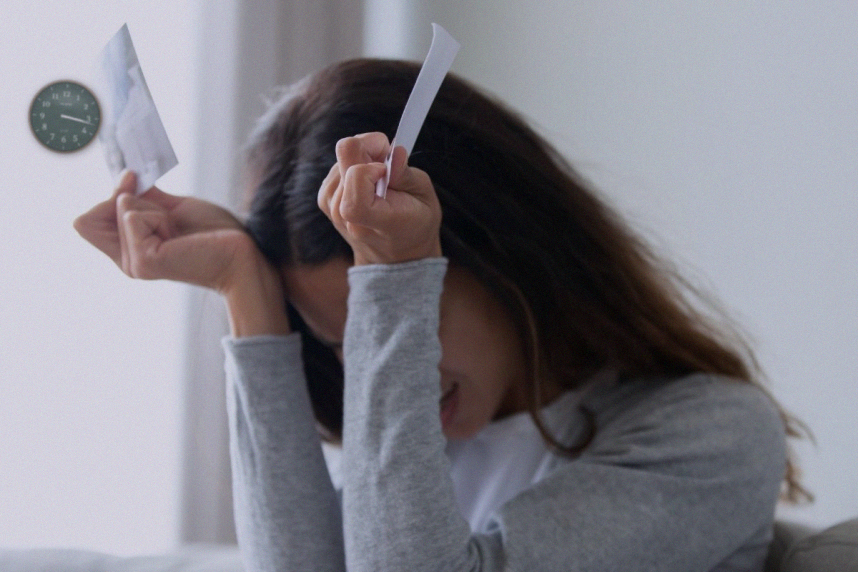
**3:17**
